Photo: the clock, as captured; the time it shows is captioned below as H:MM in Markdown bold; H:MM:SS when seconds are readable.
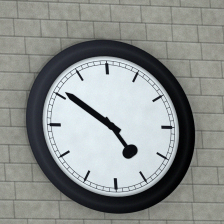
**4:51**
